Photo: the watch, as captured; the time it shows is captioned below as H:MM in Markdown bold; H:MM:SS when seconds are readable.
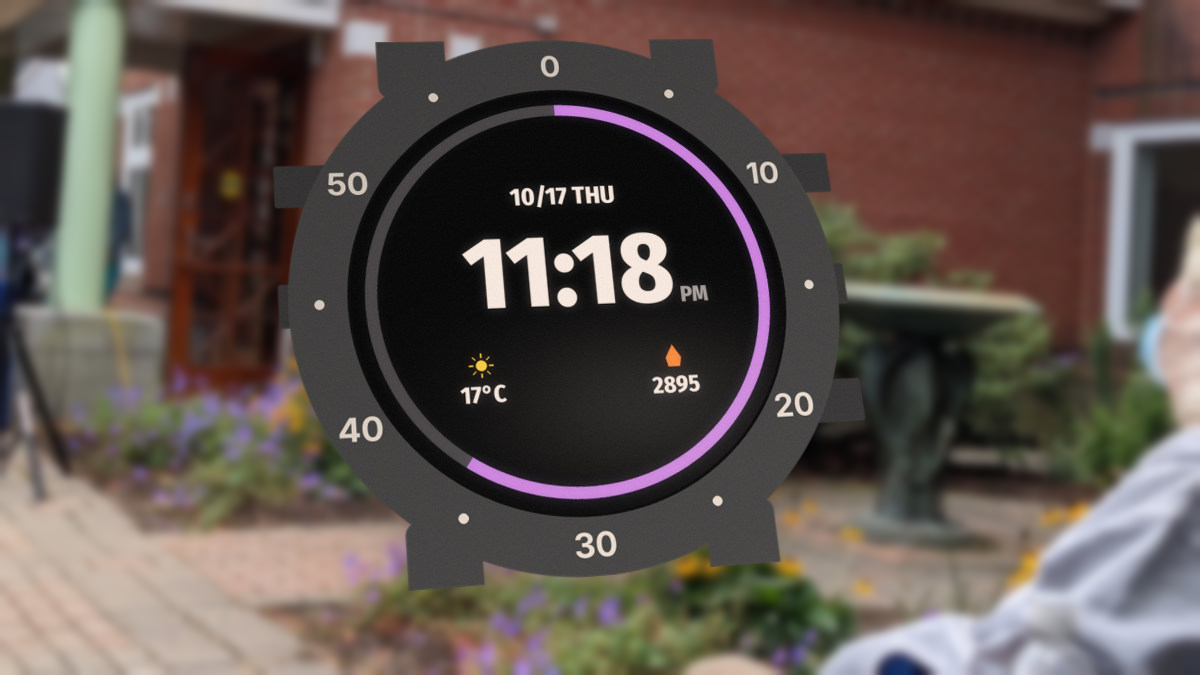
**11:18**
